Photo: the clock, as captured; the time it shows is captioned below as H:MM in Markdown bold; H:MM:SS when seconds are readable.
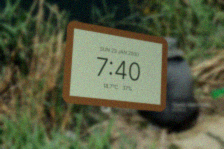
**7:40**
